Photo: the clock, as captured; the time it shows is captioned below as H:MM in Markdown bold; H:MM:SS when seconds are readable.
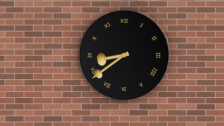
**8:39**
